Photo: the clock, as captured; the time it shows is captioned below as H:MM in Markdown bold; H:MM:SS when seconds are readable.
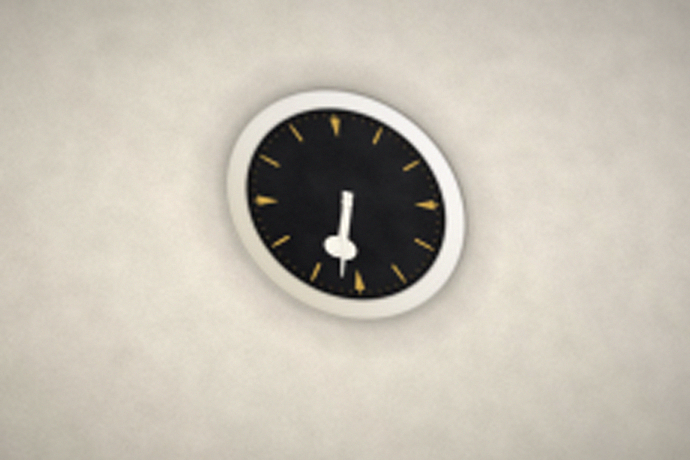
**6:32**
